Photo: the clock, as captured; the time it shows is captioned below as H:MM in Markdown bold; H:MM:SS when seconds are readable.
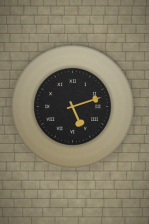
**5:12**
